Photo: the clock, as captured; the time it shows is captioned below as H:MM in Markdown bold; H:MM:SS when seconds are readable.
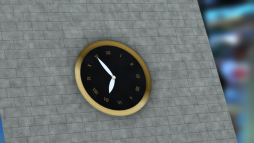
**6:55**
